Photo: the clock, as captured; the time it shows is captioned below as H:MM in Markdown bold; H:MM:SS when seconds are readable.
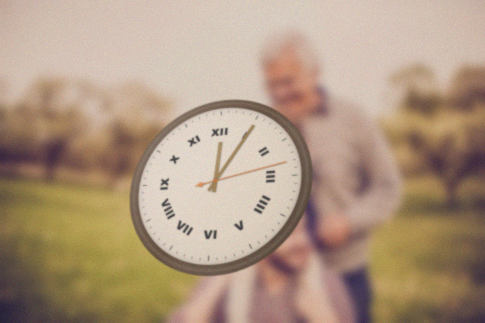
**12:05:13**
